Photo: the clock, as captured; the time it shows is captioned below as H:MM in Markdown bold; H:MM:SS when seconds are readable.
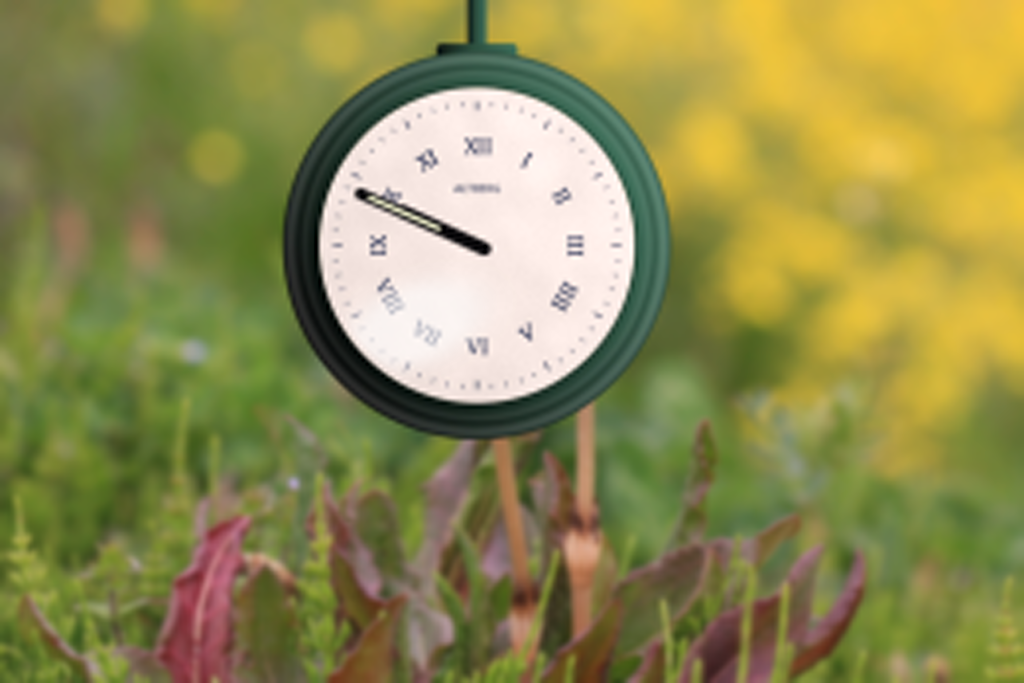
**9:49**
